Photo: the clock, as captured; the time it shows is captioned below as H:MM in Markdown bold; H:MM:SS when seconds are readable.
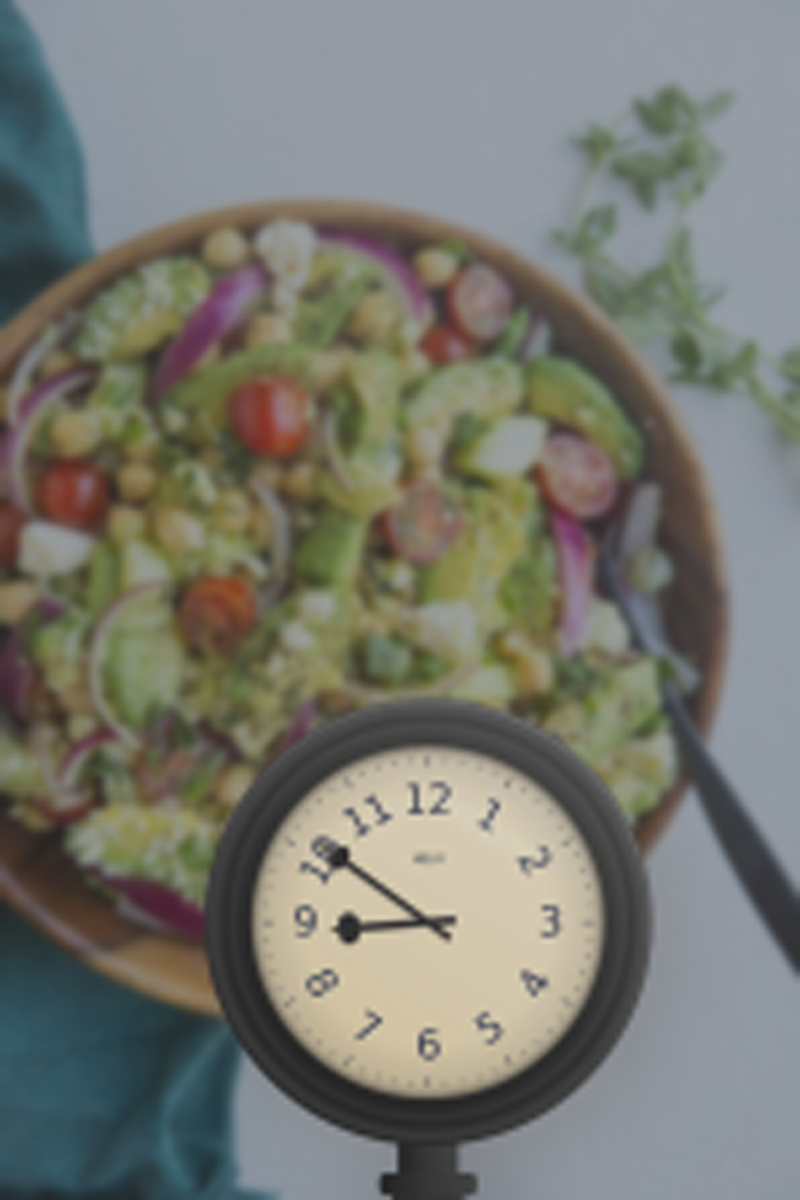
**8:51**
